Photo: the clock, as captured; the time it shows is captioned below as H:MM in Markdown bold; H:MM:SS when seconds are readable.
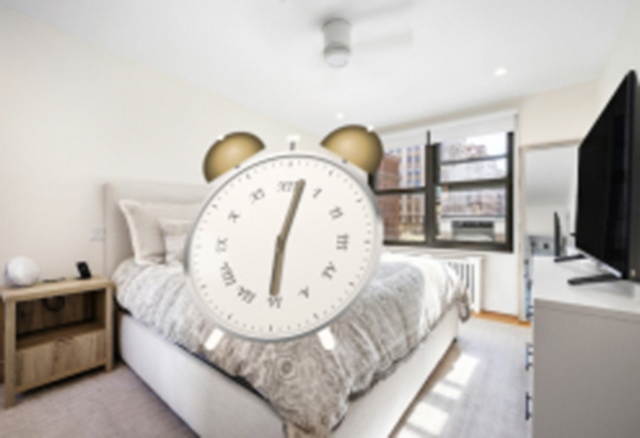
**6:02**
